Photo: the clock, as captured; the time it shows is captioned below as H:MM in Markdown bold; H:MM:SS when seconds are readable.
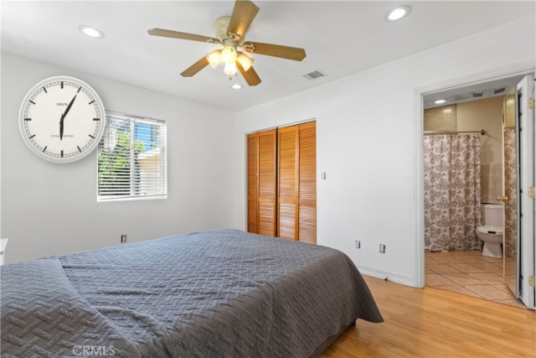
**6:05**
